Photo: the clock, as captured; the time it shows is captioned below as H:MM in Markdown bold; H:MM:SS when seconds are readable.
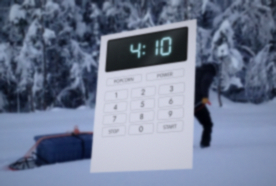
**4:10**
